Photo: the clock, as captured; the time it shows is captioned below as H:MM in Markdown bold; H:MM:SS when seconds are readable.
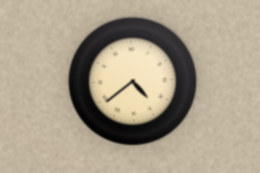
**4:39**
